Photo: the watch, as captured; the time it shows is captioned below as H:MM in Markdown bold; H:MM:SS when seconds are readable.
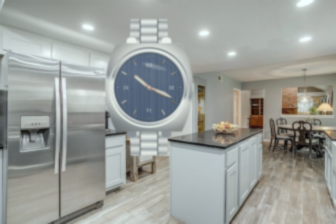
**10:19**
